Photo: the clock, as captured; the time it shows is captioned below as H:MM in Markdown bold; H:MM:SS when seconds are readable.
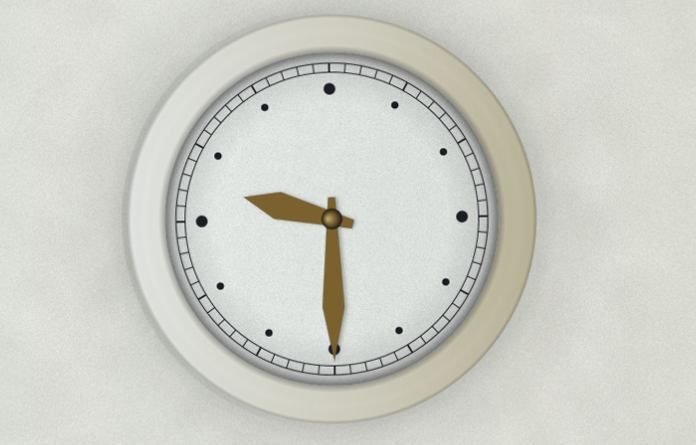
**9:30**
